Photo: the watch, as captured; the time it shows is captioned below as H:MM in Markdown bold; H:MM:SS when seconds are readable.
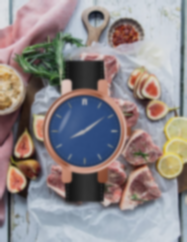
**8:09**
